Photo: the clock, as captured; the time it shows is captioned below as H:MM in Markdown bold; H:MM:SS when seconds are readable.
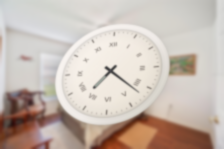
**7:22**
